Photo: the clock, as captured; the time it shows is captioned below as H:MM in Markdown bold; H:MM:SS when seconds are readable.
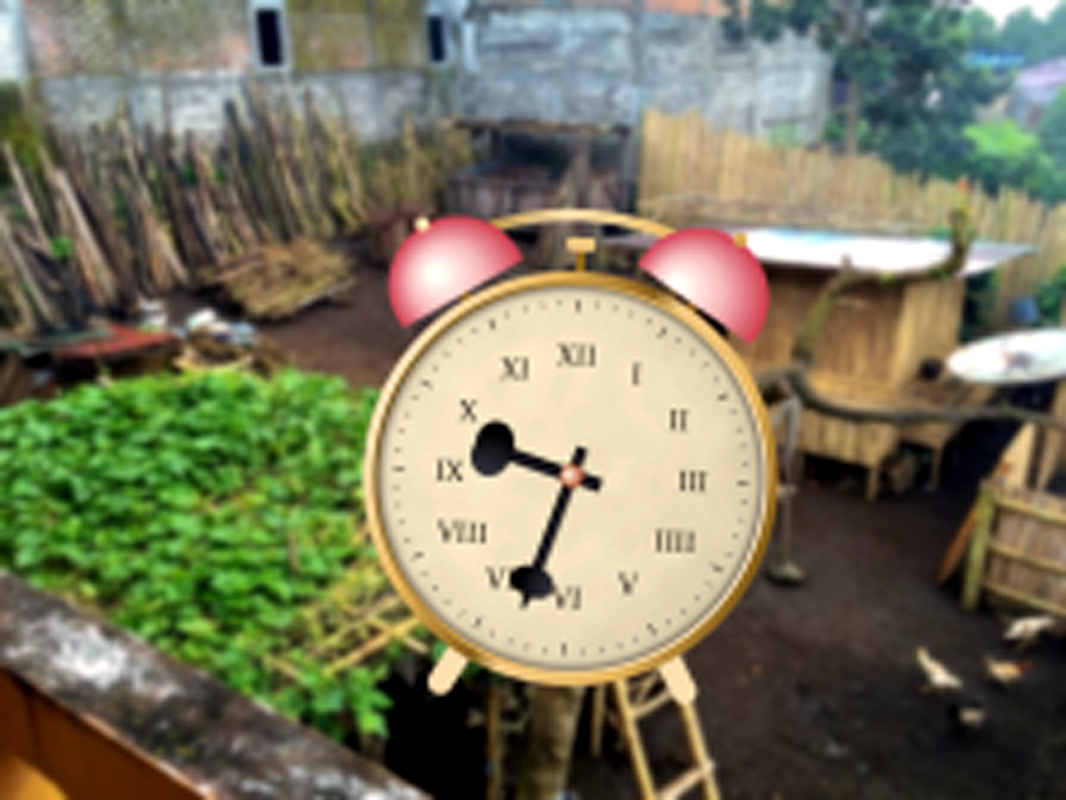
**9:33**
